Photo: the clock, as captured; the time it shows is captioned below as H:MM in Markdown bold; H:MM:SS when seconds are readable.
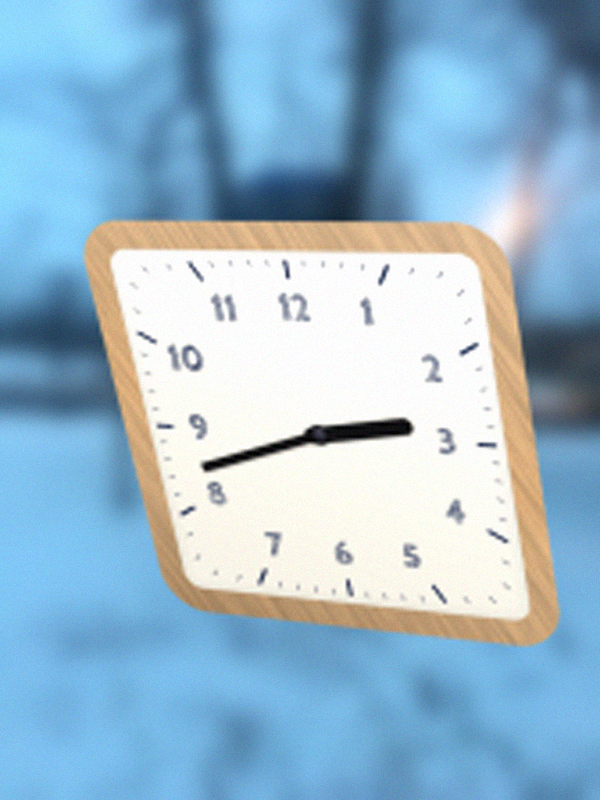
**2:42**
